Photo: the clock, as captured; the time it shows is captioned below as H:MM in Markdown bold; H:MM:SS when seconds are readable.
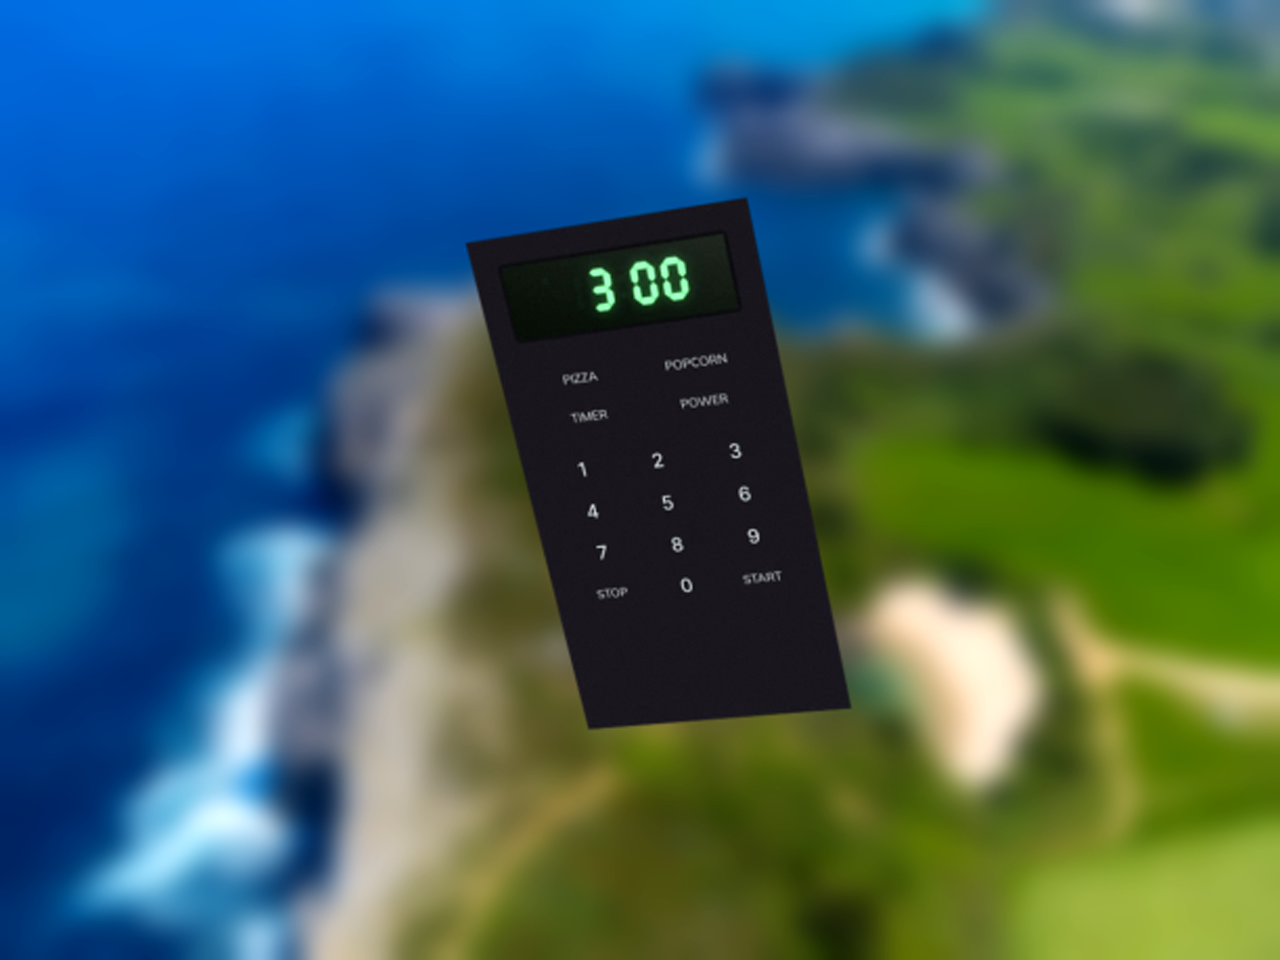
**3:00**
